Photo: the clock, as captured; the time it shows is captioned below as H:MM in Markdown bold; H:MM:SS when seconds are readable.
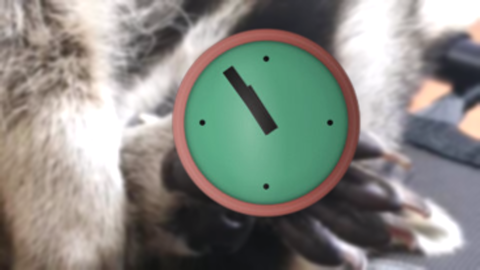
**10:54**
